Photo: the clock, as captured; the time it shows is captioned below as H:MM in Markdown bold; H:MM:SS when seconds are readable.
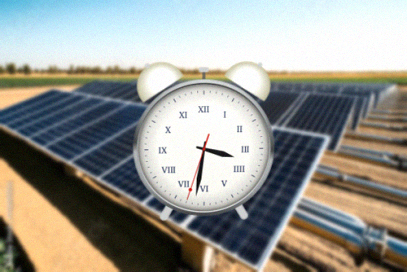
**3:31:33**
